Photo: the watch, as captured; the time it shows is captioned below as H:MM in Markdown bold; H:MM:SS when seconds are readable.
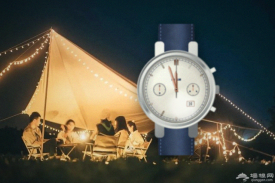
**11:57**
